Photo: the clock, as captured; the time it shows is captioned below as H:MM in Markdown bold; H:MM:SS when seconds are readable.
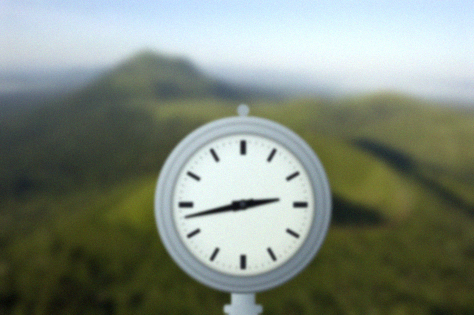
**2:43**
